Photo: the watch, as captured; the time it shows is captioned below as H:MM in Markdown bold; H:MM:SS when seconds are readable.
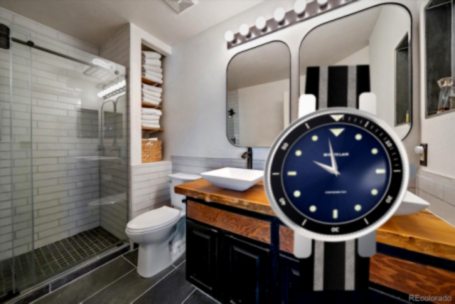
**9:58**
